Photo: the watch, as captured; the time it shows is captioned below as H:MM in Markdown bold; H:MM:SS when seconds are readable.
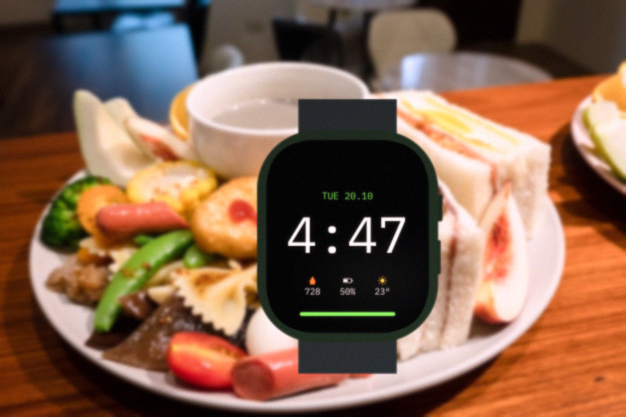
**4:47**
